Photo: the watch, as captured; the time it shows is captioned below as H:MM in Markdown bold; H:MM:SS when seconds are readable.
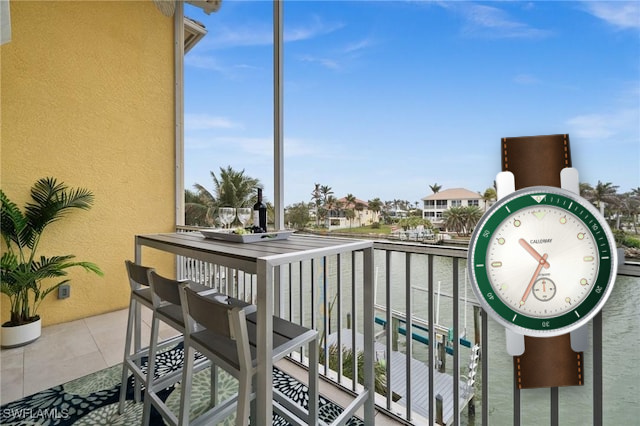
**10:35**
